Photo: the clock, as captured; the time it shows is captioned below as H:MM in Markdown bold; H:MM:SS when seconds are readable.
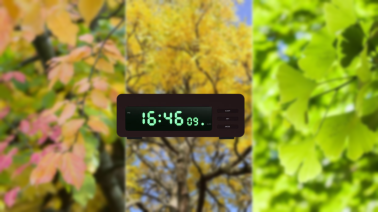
**16:46:09**
